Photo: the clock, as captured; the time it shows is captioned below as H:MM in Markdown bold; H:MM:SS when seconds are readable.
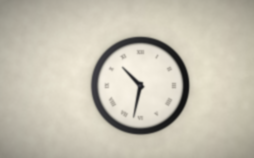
**10:32**
